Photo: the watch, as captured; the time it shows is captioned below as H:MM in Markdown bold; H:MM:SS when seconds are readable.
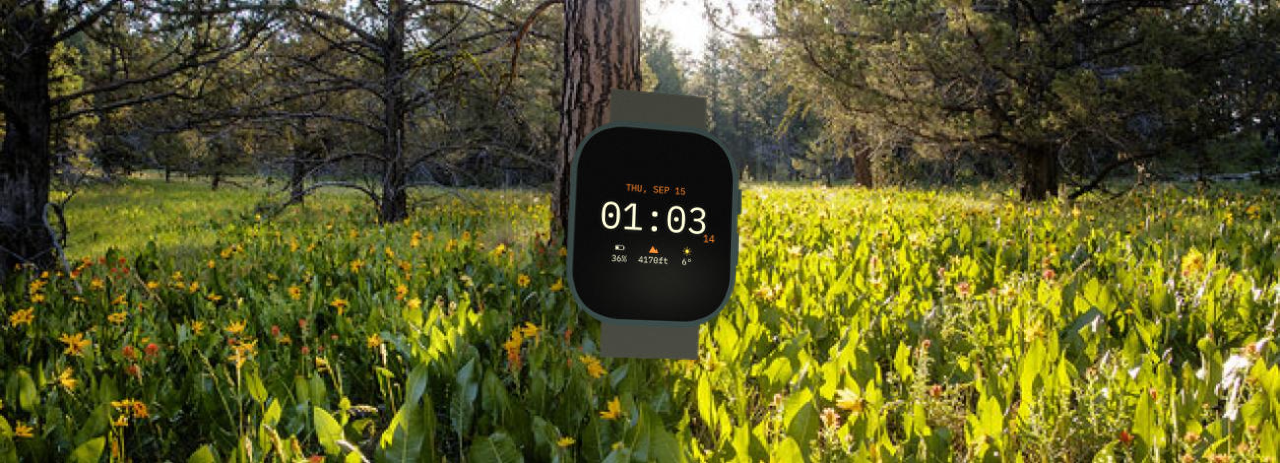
**1:03:14**
